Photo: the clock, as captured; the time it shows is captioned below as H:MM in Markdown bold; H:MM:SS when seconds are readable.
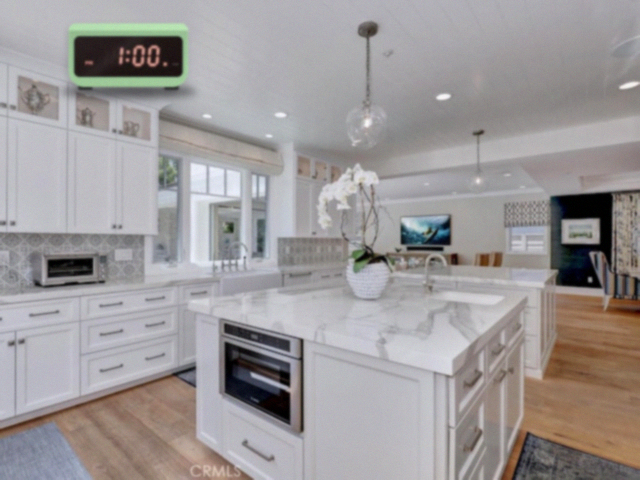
**1:00**
